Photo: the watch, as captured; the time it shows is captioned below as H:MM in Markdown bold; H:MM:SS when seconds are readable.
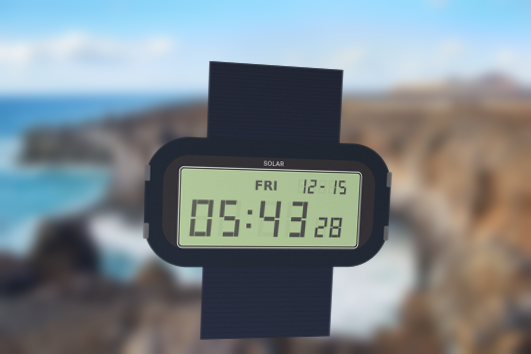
**5:43:28**
